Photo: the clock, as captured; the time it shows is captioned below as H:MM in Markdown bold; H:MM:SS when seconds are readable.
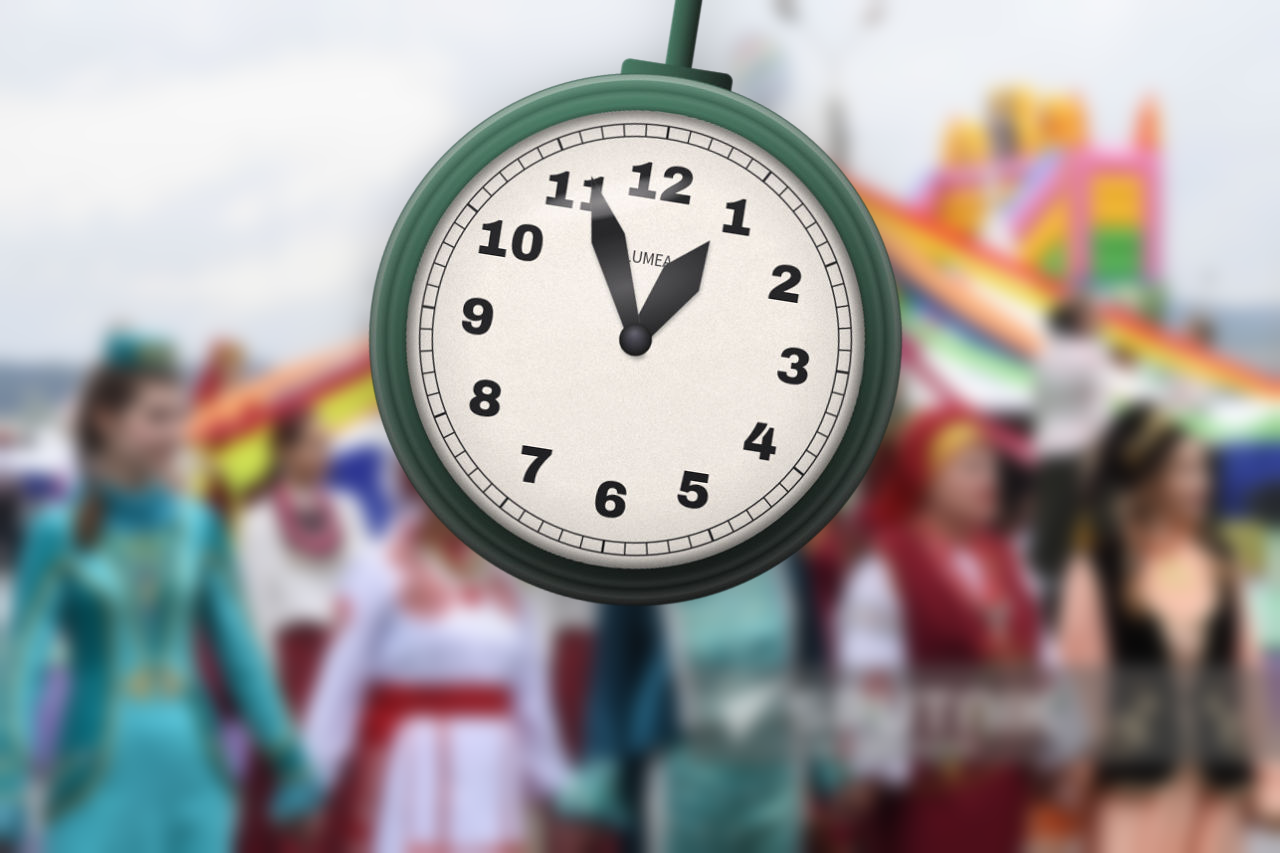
**12:56**
